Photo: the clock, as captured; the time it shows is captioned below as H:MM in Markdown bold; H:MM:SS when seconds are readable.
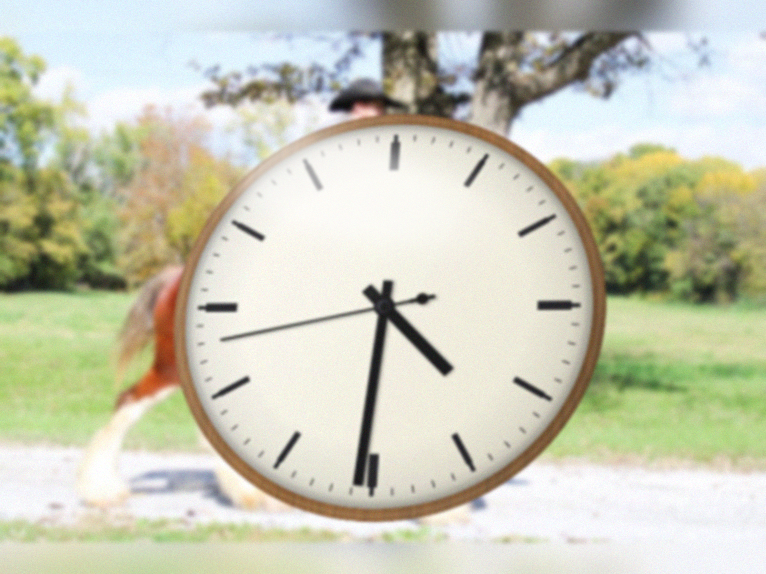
**4:30:43**
